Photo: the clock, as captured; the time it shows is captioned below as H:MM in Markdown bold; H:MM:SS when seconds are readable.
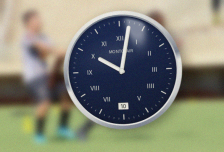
**10:02**
